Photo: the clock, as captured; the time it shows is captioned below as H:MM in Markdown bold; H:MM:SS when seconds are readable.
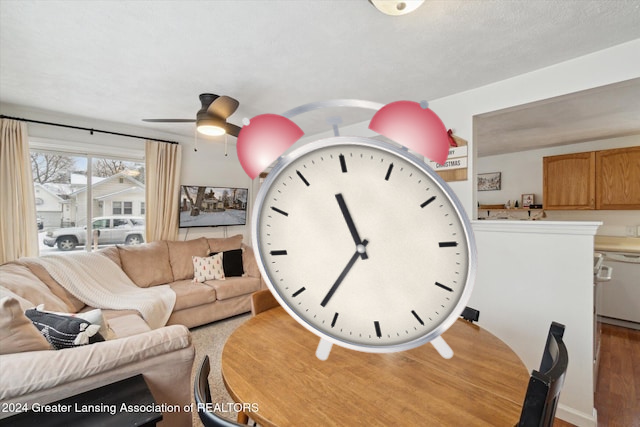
**11:37**
